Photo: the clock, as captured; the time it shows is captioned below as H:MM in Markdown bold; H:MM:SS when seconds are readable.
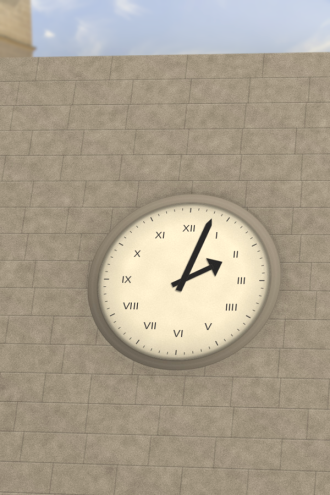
**2:03**
